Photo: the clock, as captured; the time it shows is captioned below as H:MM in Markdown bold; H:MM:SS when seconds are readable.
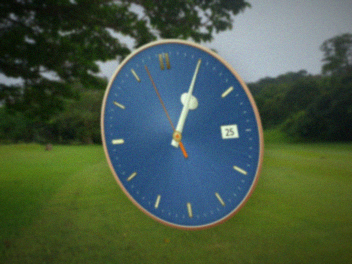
**1:04:57**
